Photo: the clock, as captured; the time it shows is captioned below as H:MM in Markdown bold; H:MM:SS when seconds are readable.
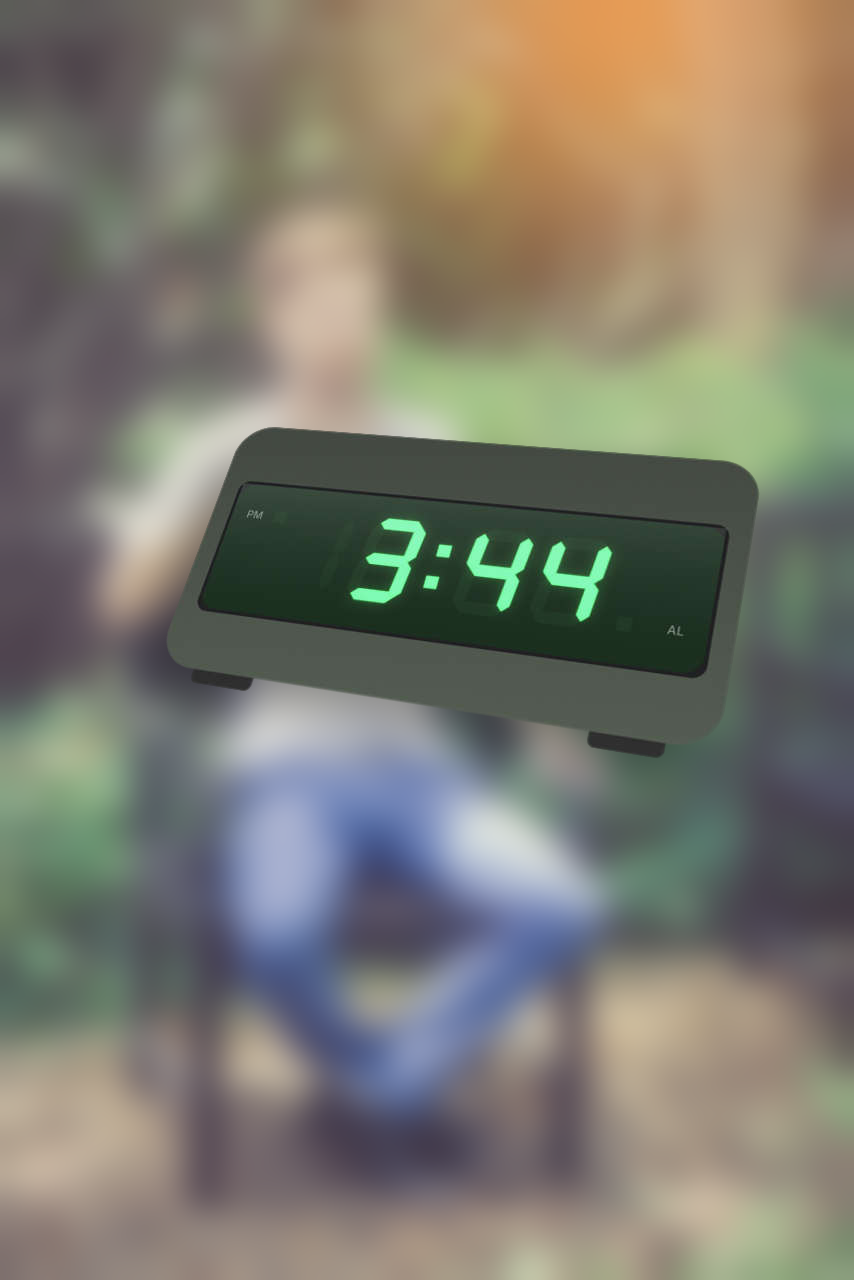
**3:44**
